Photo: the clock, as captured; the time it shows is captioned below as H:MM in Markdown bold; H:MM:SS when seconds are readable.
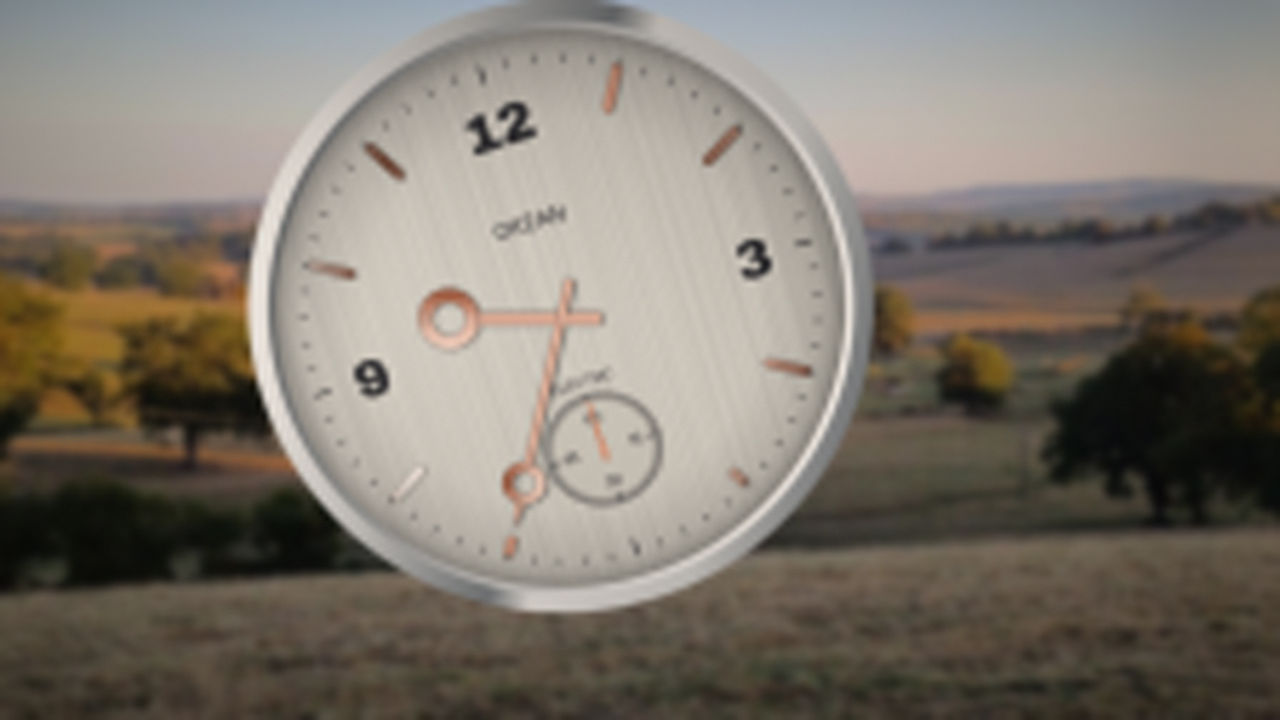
**9:35**
